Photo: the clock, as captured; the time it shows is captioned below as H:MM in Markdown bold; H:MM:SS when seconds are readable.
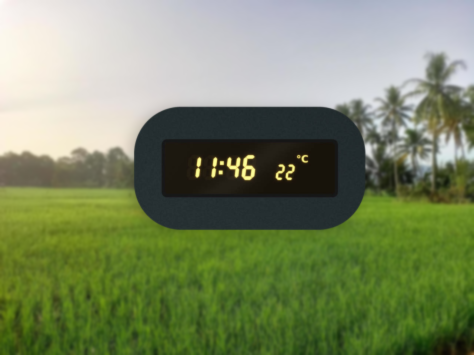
**11:46**
